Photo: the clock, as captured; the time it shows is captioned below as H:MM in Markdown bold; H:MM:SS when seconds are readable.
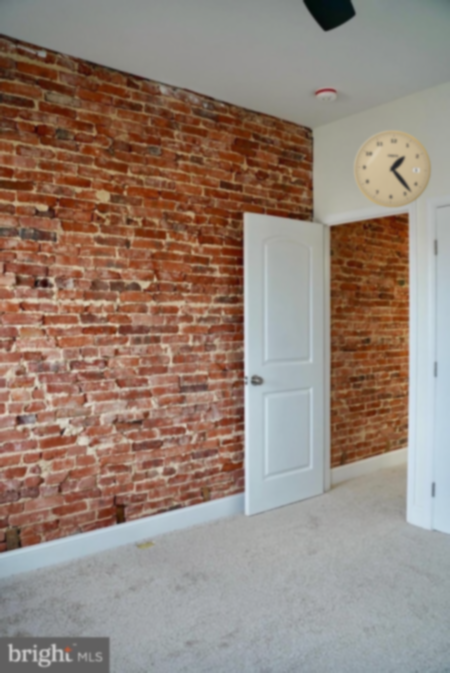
**1:23**
